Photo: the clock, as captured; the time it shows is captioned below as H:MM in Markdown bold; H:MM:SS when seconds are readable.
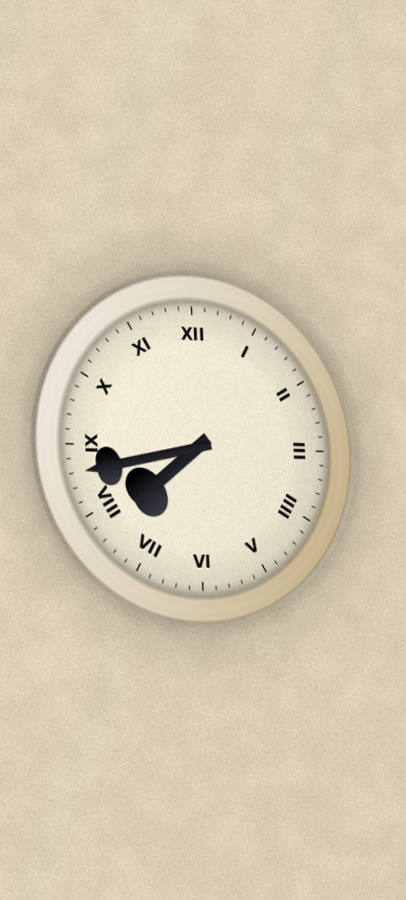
**7:43**
